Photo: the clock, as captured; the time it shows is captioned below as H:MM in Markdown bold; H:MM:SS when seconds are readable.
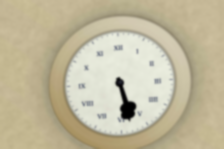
**5:28**
